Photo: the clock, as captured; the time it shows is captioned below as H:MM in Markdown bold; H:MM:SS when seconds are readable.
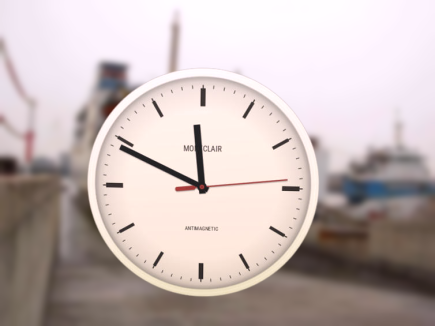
**11:49:14**
